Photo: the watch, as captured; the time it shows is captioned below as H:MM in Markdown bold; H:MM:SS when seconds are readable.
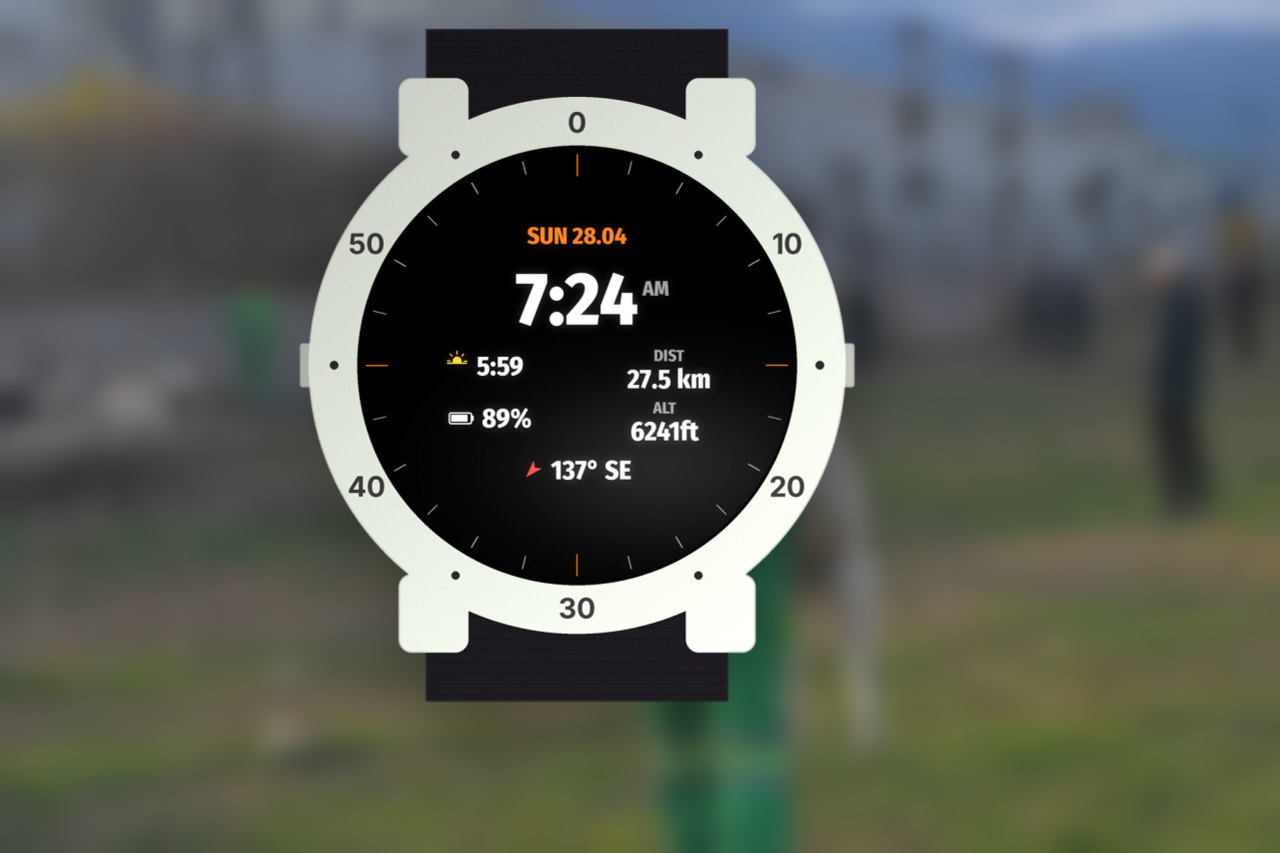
**7:24**
